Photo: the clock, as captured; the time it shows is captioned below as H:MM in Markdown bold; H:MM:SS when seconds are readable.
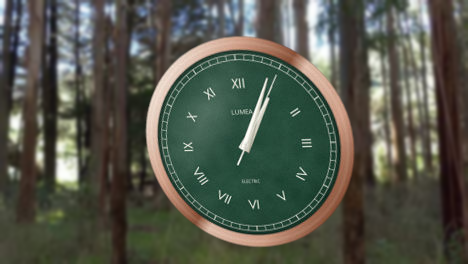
**1:04:05**
